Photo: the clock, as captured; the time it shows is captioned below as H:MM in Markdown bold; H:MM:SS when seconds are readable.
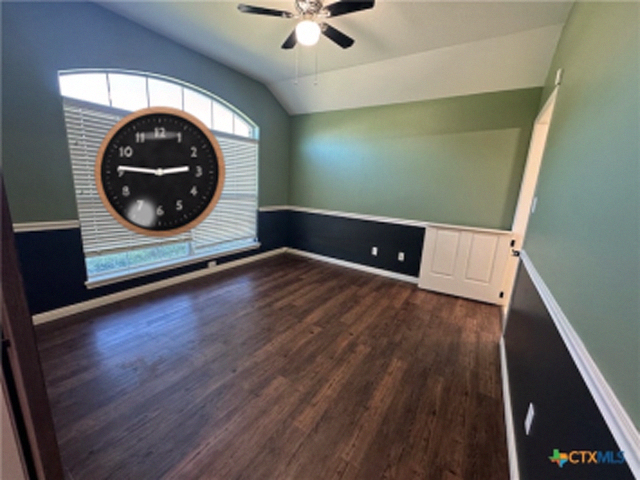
**2:46**
